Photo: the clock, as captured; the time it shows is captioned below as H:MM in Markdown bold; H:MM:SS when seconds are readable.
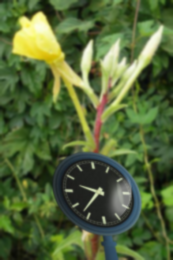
**9:37**
